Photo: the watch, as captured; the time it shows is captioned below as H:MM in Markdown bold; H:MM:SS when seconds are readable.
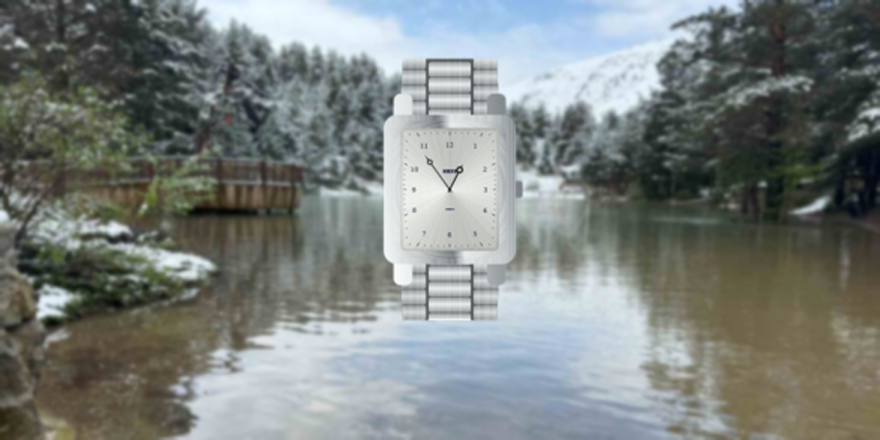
**12:54**
